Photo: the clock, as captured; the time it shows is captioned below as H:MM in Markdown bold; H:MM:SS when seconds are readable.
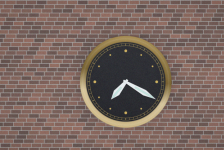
**7:20**
